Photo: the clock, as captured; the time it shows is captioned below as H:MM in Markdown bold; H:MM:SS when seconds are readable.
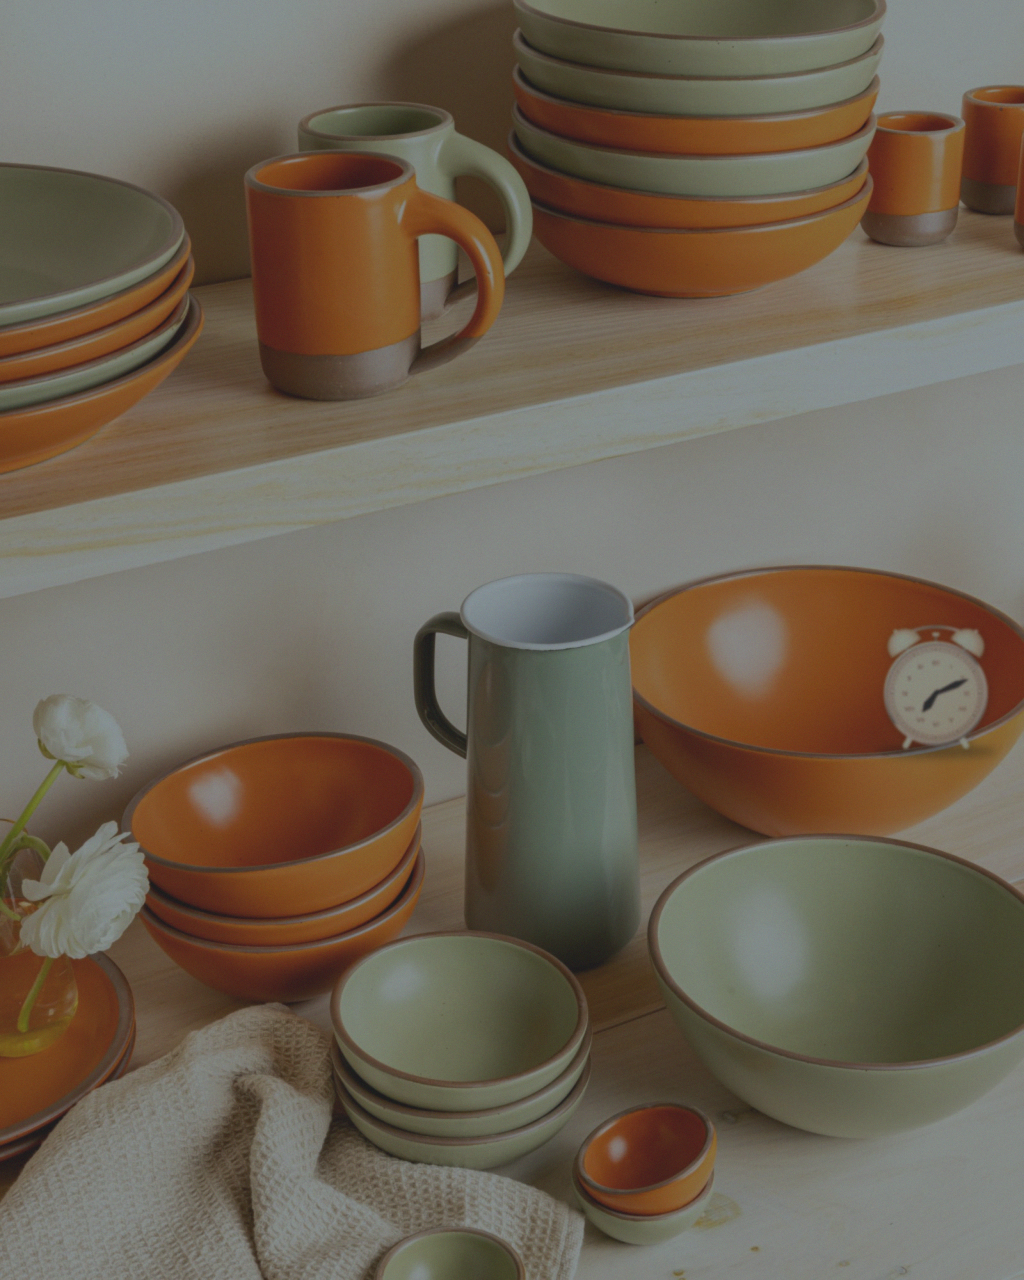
**7:11**
